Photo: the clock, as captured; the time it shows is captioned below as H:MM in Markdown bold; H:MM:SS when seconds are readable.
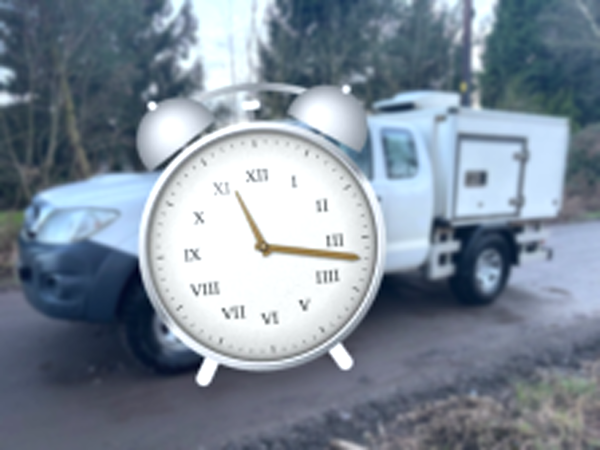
**11:17**
